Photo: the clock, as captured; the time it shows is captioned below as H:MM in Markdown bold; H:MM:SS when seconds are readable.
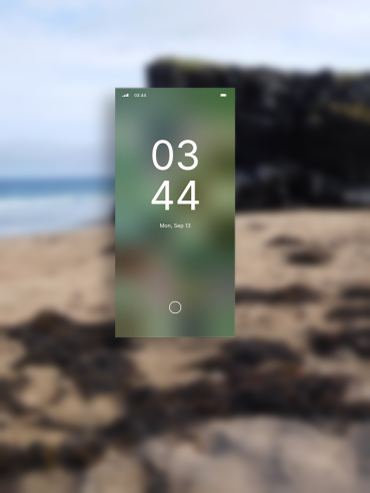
**3:44**
